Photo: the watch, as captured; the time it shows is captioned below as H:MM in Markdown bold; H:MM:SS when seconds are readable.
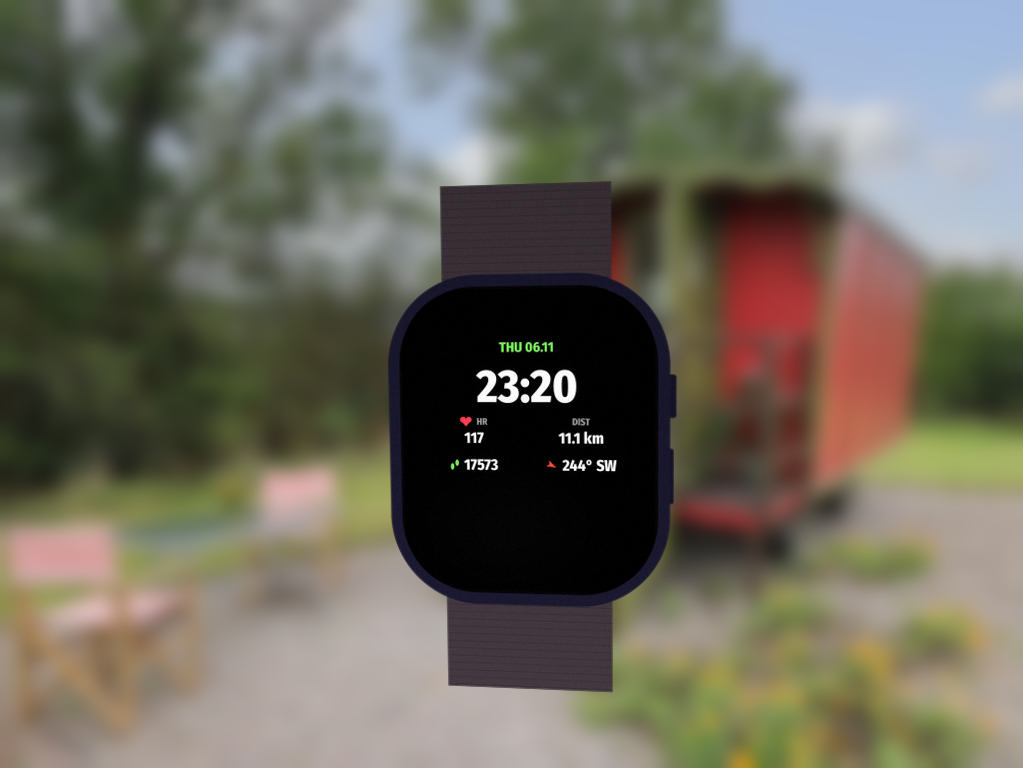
**23:20**
